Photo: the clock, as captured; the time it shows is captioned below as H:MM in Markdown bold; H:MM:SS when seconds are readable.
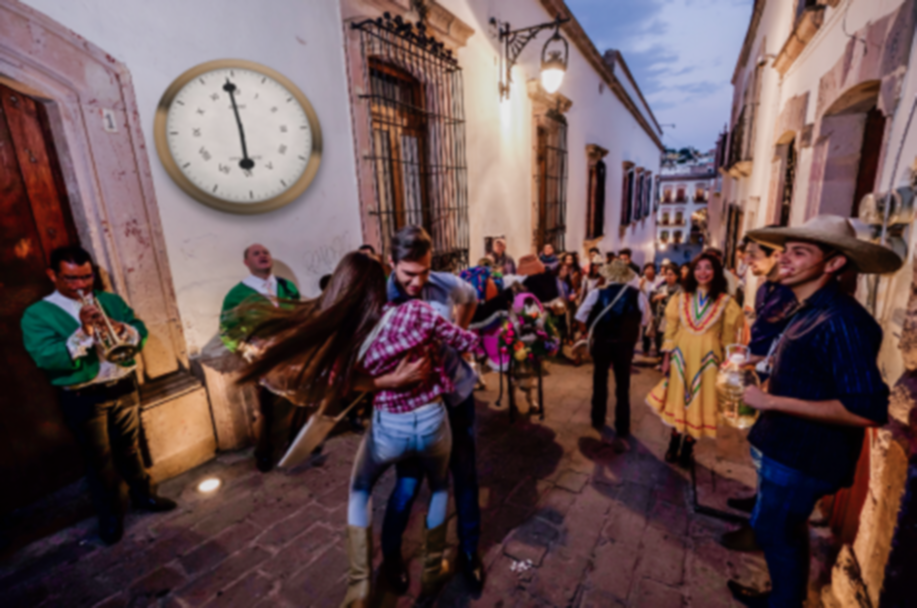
**5:59**
